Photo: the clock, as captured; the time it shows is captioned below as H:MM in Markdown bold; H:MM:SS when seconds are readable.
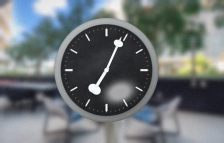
**7:04**
